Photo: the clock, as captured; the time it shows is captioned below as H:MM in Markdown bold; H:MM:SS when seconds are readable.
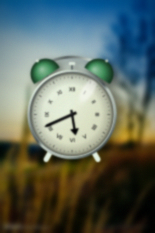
**5:41**
